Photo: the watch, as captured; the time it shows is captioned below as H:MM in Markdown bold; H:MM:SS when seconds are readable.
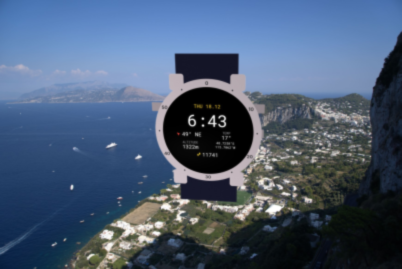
**6:43**
